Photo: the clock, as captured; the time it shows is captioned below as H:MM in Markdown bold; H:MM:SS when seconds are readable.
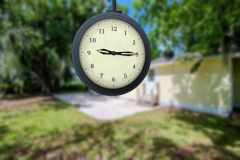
**9:15**
